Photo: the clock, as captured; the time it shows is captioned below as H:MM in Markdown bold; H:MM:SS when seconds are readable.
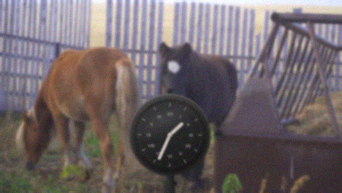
**1:34**
